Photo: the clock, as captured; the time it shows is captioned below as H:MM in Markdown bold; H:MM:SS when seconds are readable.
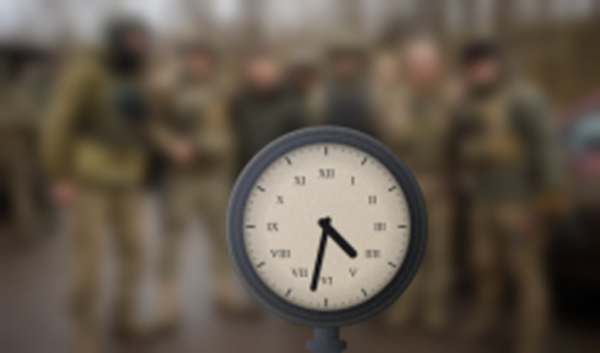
**4:32**
